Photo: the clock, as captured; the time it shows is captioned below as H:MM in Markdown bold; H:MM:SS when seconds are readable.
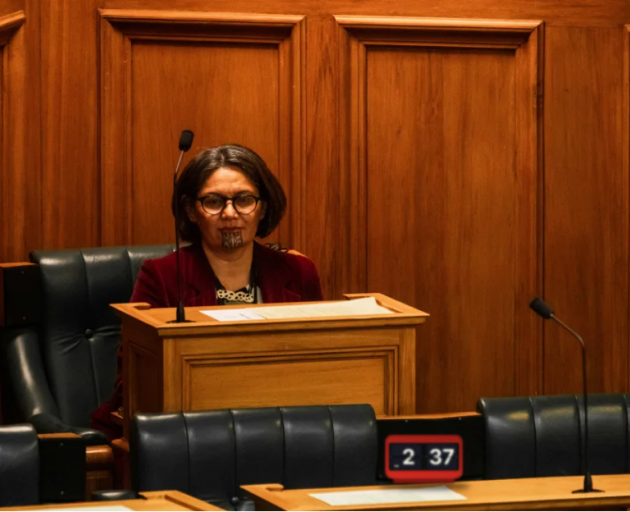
**2:37**
